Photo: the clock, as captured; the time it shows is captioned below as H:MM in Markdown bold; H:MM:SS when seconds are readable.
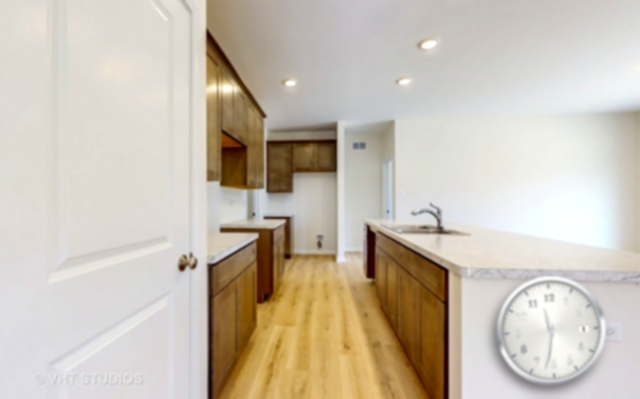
**11:32**
